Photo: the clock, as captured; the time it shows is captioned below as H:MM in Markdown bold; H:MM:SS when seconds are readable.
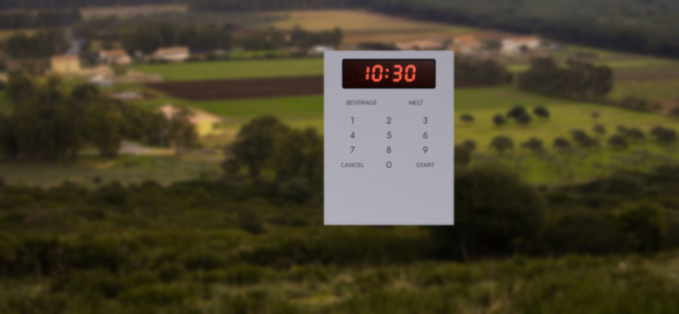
**10:30**
